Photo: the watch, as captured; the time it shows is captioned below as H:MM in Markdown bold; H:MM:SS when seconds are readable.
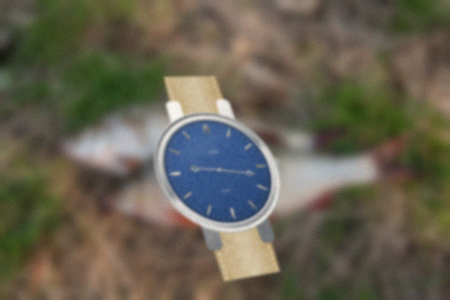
**9:17**
